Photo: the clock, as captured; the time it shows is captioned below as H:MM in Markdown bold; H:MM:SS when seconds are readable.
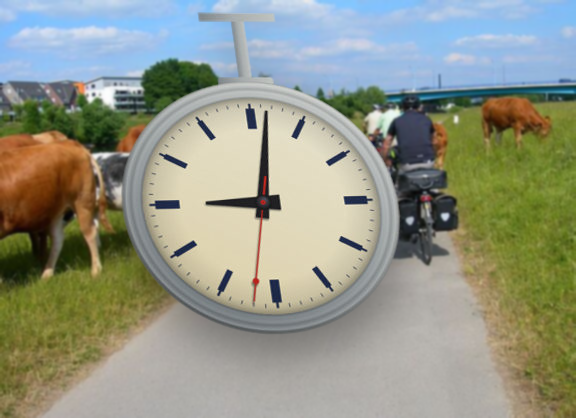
**9:01:32**
